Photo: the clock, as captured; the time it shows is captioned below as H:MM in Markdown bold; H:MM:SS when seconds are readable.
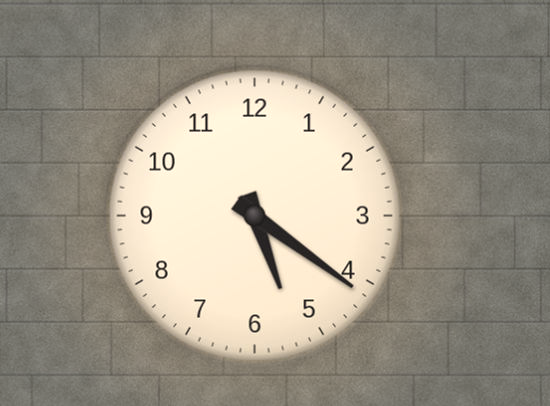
**5:21**
